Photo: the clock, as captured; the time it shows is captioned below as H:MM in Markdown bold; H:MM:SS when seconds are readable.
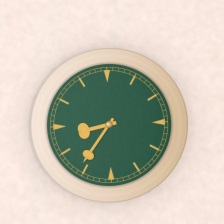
**8:36**
